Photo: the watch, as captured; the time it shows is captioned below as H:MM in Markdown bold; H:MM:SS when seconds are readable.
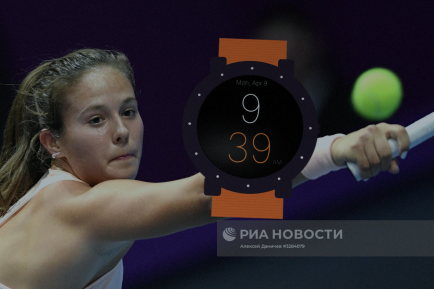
**9:39**
